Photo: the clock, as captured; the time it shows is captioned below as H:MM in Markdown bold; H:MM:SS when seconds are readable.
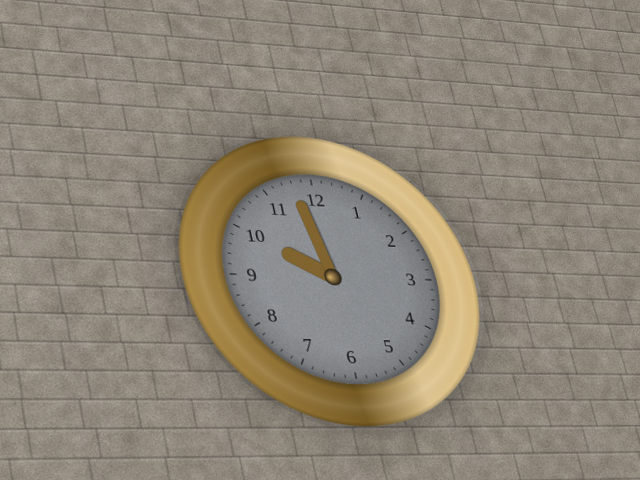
**9:58**
